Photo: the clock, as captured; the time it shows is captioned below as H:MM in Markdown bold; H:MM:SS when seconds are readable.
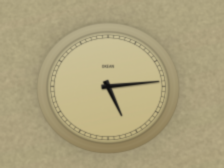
**5:14**
